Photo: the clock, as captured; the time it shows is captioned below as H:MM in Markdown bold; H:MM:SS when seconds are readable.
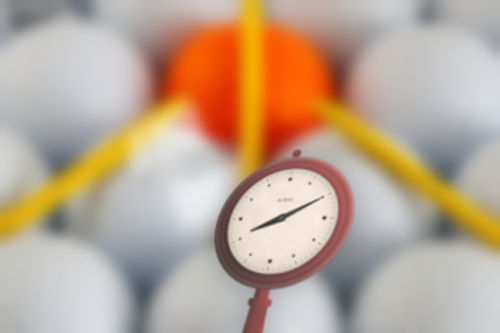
**8:10**
